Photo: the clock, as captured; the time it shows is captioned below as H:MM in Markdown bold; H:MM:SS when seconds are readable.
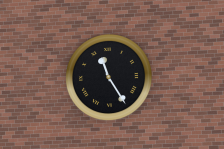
**11:25**
